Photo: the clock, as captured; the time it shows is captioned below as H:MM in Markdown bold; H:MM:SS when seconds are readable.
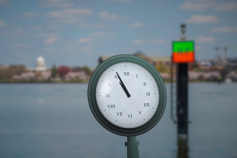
**10:56**
